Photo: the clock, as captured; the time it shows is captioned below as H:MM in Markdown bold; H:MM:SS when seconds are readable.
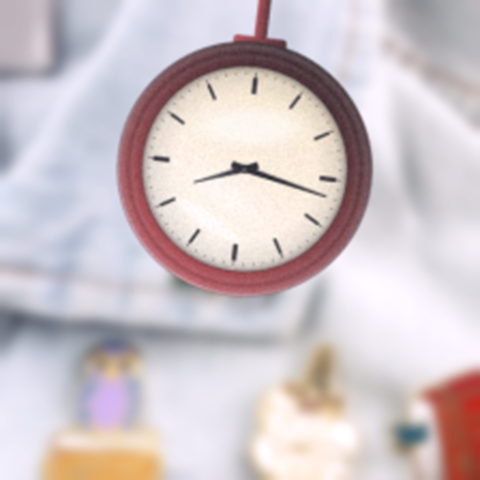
**8:17**
